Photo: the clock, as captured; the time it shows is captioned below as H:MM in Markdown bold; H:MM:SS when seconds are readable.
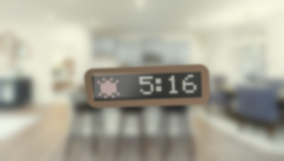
**5:16**
